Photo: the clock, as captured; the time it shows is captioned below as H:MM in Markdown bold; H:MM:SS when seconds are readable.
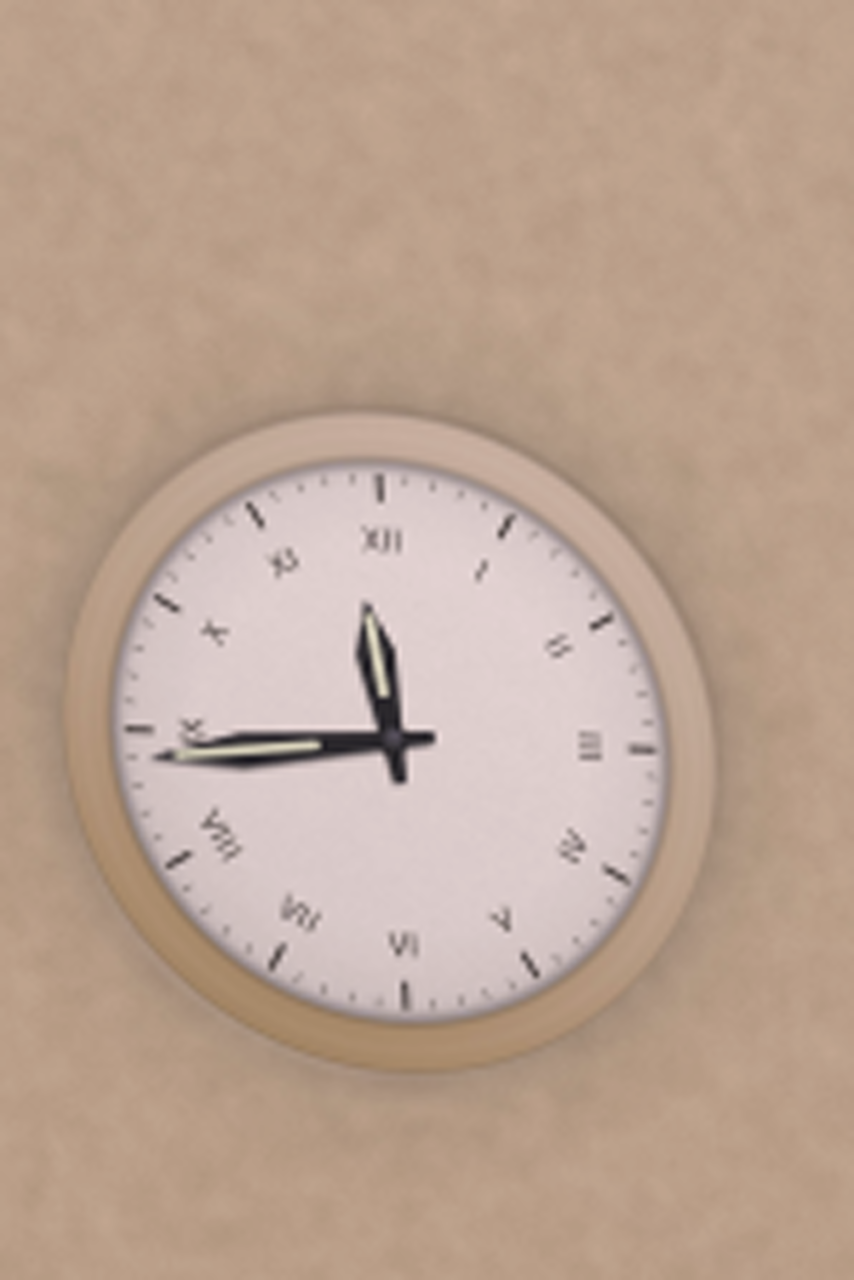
**11:44**
